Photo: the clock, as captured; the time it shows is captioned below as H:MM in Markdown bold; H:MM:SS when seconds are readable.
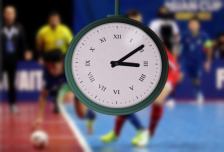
**3:09**
